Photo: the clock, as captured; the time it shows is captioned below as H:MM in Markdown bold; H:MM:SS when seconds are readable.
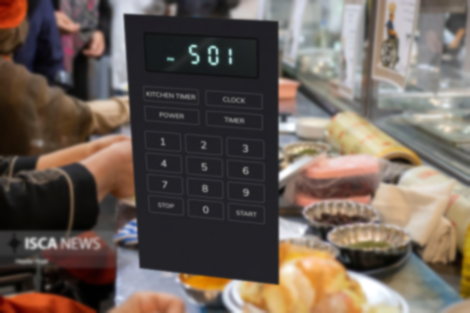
**5:01**
